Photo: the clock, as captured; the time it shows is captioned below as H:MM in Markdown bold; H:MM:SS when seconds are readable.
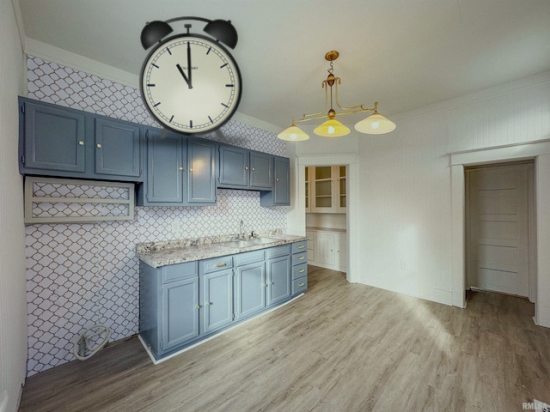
**11:00**
